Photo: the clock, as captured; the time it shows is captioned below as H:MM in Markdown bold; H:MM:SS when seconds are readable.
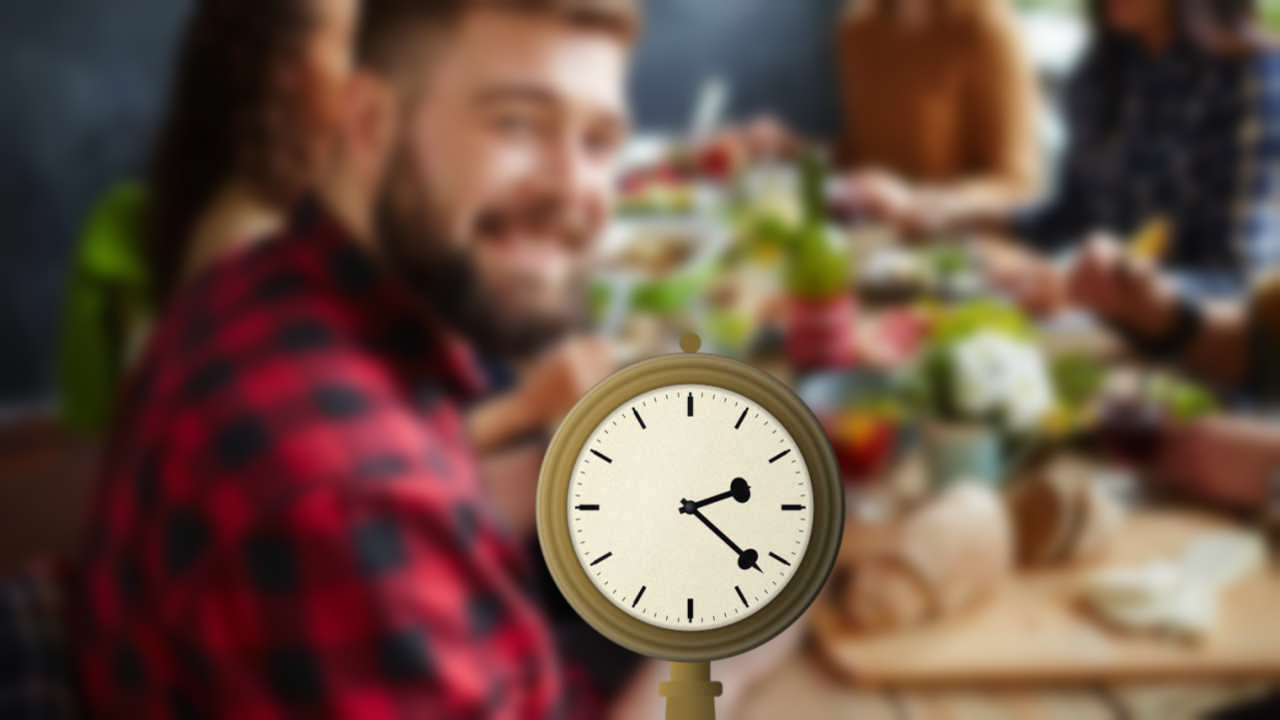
**2:22**
